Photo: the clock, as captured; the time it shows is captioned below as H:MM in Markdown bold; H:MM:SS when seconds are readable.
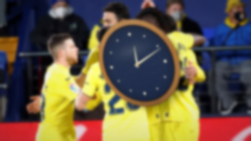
**12:11**
